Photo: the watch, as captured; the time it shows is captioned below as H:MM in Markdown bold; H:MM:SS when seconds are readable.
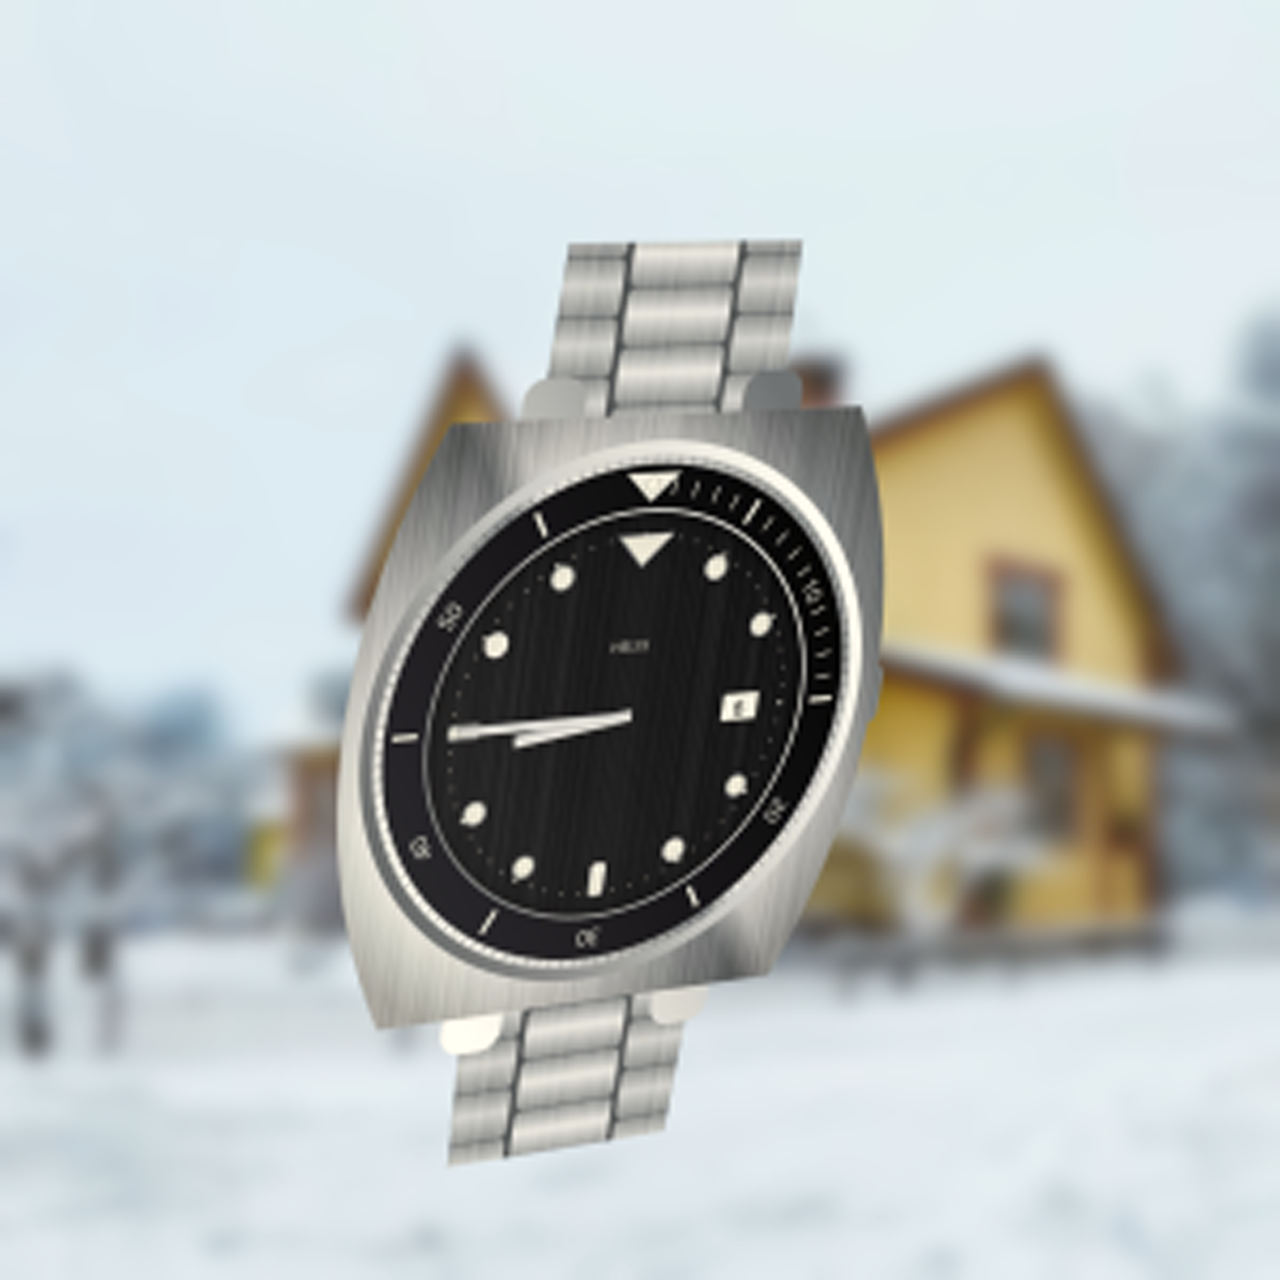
**8:45**
